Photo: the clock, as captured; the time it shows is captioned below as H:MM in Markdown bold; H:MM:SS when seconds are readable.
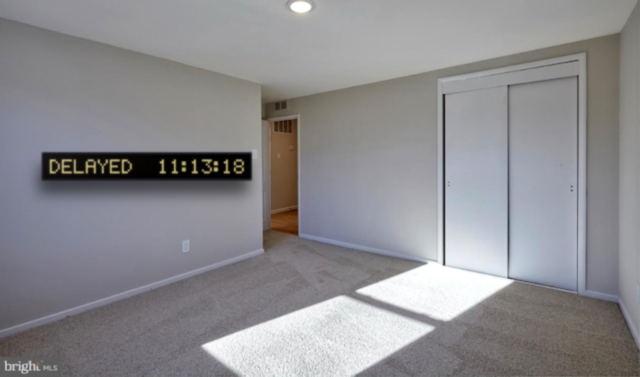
**11:13:18**
